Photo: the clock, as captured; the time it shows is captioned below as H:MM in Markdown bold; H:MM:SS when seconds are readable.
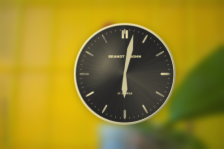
**6:02**
